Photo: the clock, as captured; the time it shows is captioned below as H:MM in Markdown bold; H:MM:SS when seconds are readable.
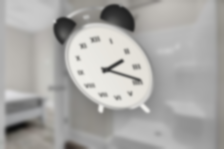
**2:19**
